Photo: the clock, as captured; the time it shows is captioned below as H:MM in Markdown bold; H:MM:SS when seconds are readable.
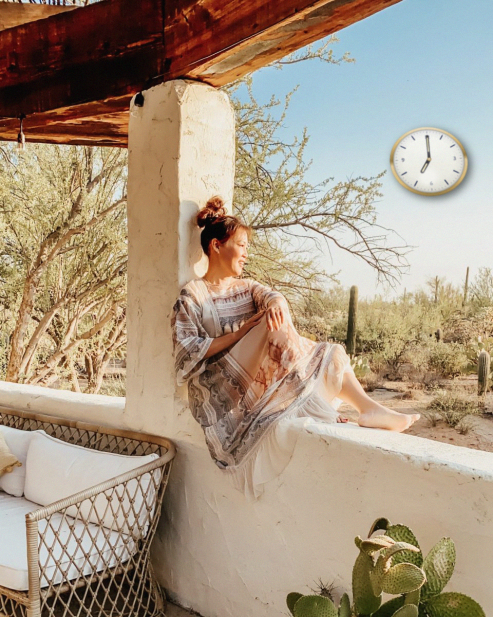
**7:00**
